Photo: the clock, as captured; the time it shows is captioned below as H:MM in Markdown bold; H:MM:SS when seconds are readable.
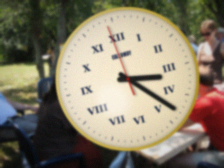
**3:22:59**
